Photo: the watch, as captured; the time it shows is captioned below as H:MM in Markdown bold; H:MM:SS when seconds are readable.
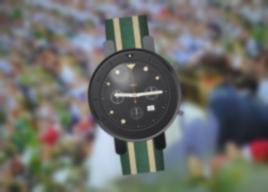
**9:15**
